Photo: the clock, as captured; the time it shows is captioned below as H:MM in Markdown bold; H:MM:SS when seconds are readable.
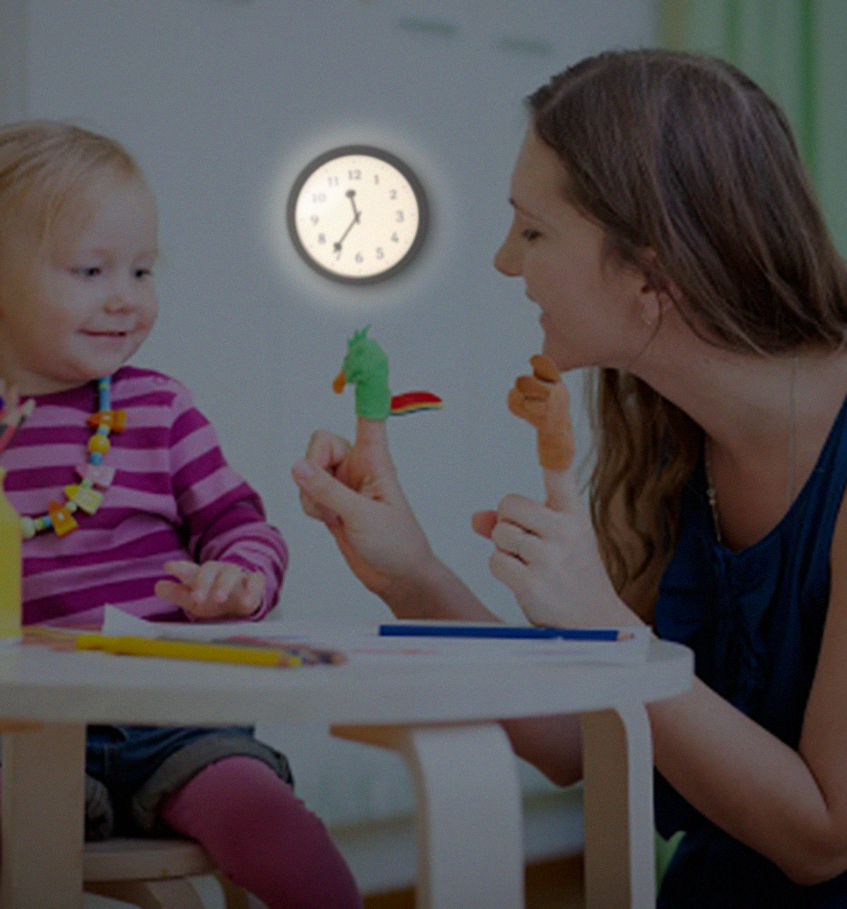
**11:36**
